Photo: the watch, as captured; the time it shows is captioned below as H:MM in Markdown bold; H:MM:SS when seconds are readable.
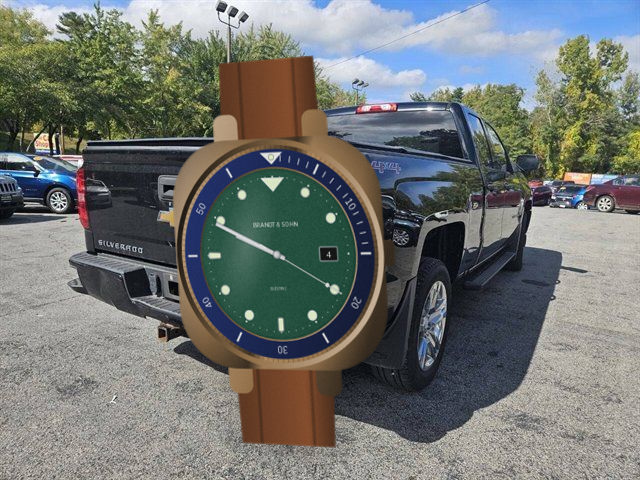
**9:49:20**
